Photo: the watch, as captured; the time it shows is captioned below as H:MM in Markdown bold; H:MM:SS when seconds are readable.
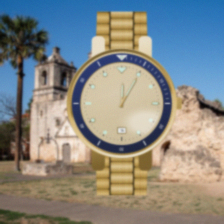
**12:05**
